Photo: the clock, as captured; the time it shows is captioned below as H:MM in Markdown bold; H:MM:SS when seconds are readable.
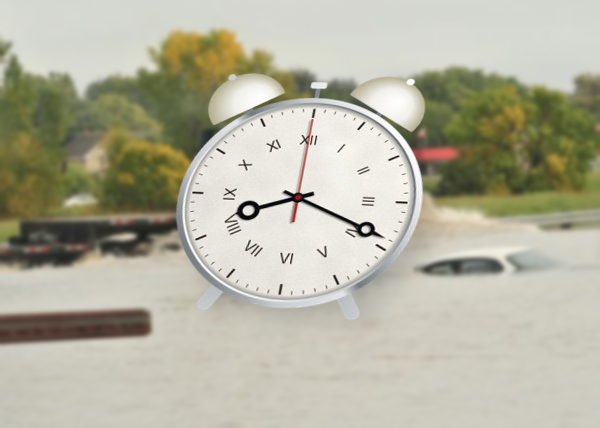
**8:19:00**
